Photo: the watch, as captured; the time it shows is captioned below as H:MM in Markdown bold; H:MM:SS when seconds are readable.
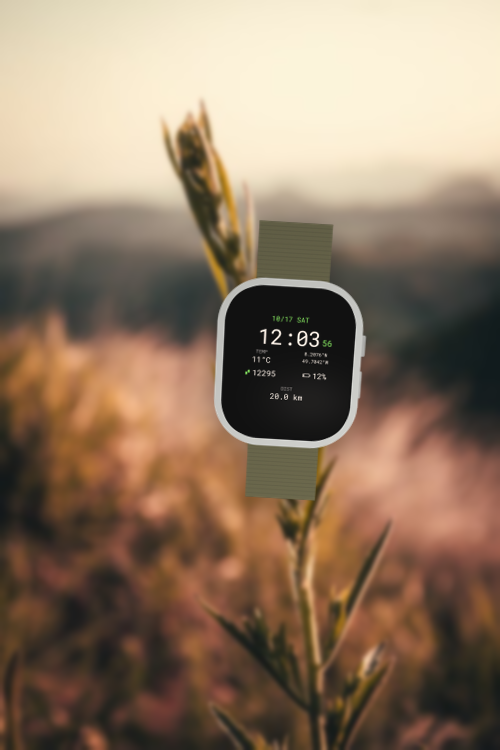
**12:03:56**
